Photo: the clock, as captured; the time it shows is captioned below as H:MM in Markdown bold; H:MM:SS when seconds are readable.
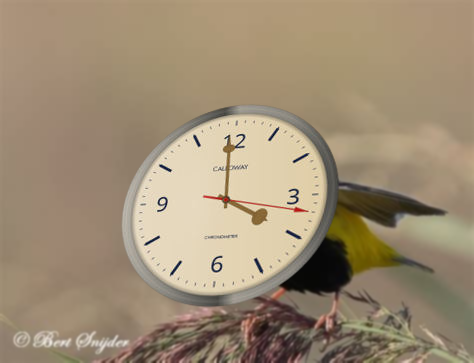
**3:59:17**
